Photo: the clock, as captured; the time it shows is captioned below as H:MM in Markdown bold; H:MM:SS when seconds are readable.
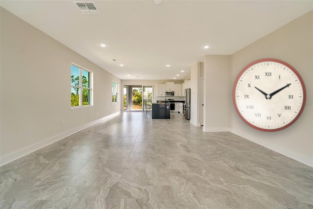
**10:10**
